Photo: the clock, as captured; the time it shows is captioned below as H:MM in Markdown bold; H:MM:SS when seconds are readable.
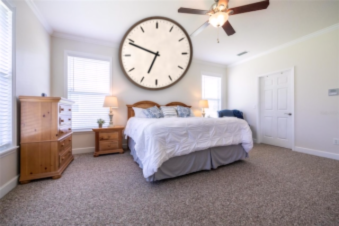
**6:49**
